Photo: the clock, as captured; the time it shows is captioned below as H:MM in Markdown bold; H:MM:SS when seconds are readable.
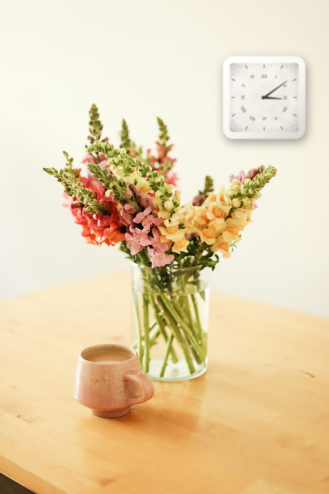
**3:09**
